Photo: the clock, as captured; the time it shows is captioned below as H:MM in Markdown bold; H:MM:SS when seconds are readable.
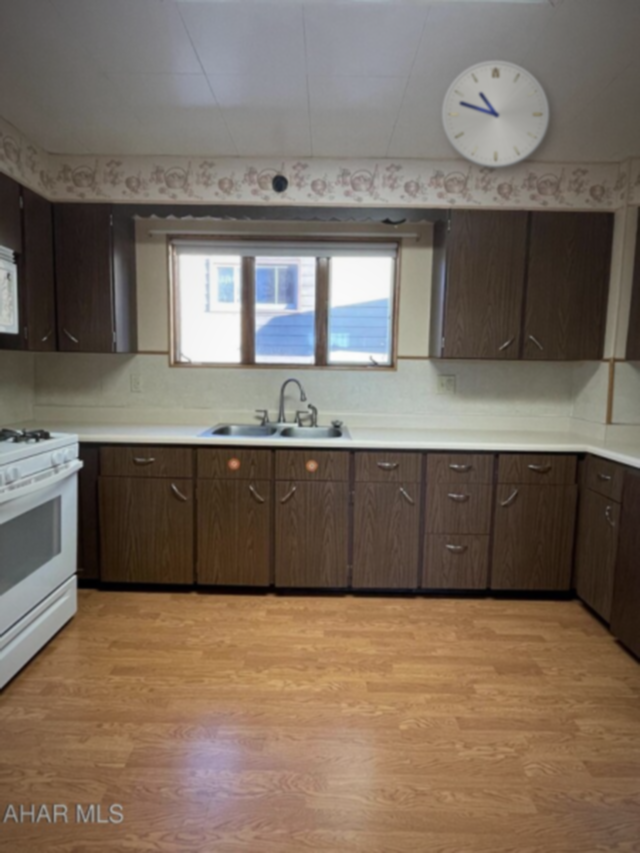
**10:48**
